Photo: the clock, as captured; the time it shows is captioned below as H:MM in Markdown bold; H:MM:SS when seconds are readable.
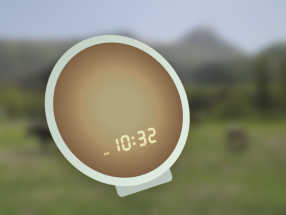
**10:32**
